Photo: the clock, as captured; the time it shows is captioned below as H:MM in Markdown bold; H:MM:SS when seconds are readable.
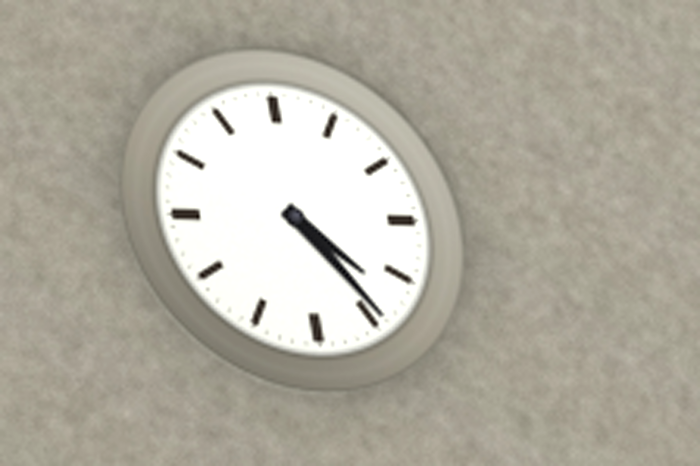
**4:24**
